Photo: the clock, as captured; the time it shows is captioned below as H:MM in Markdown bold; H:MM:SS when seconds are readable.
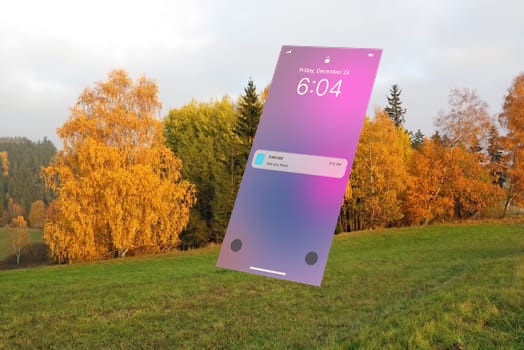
**6:04**
